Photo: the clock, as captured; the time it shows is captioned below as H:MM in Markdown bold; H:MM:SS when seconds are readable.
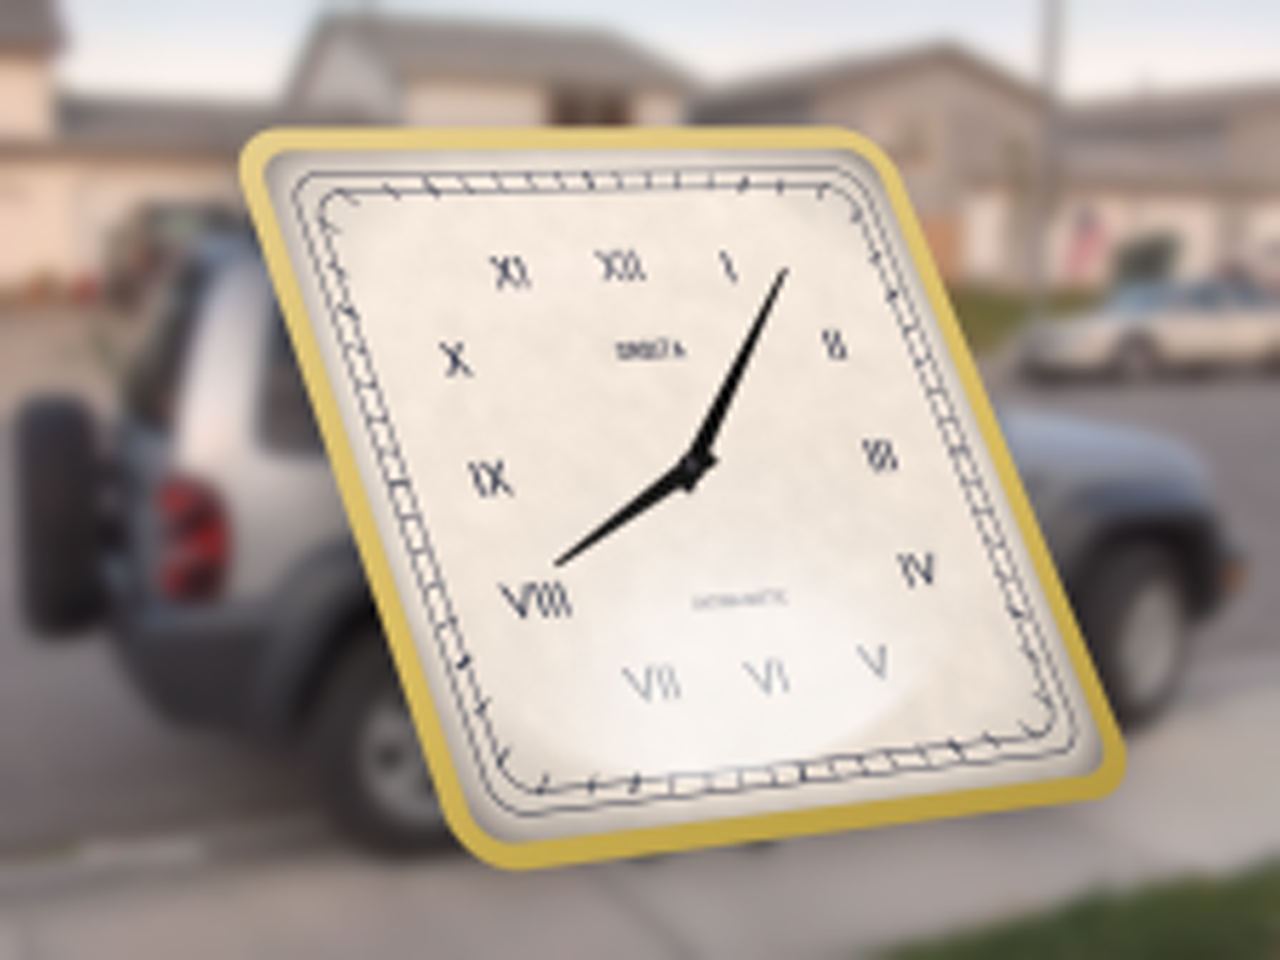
**8:07**
